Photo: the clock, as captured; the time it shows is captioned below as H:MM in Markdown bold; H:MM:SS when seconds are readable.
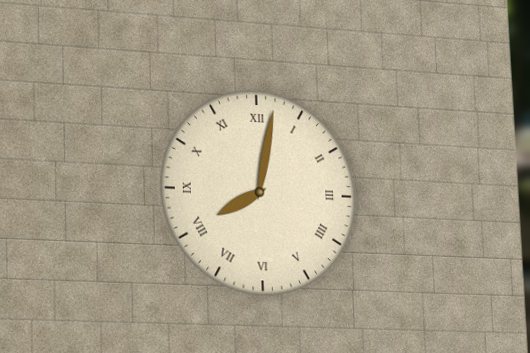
**8:02**
